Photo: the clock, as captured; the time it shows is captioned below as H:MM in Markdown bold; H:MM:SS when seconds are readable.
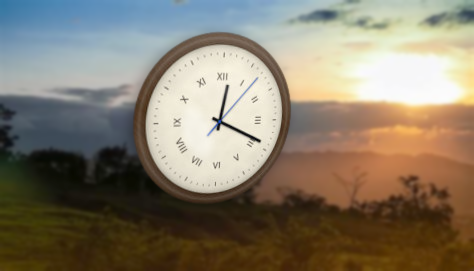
**12:19:07**
